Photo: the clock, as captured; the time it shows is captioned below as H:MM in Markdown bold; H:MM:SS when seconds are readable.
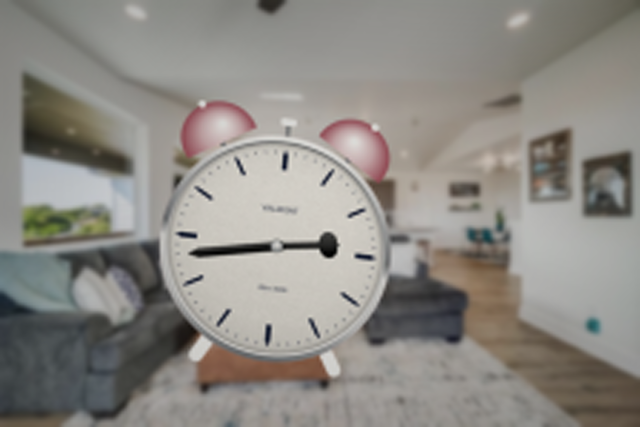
**2:43**
